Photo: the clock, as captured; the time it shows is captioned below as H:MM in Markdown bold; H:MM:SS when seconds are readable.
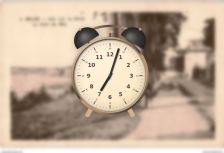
**7:03**
